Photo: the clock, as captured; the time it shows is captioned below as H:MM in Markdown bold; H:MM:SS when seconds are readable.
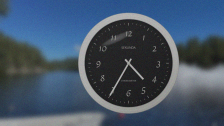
**4:35**
